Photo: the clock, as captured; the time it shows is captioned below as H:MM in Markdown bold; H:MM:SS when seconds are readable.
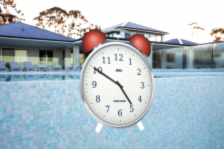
**4:50**
